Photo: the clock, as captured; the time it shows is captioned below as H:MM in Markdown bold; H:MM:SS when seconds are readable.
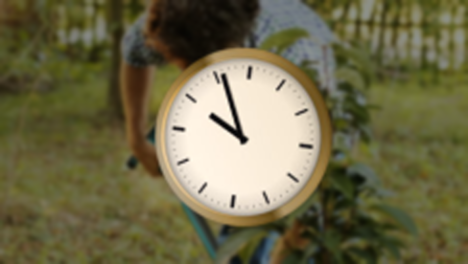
**9:56**
